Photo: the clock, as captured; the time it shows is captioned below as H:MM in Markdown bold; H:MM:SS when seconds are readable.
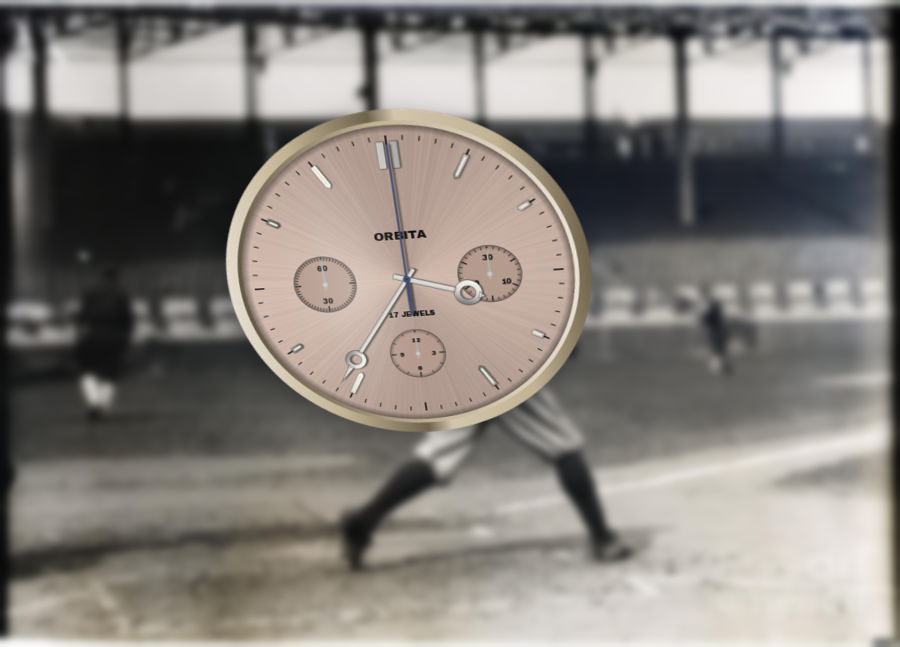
**3:36**
